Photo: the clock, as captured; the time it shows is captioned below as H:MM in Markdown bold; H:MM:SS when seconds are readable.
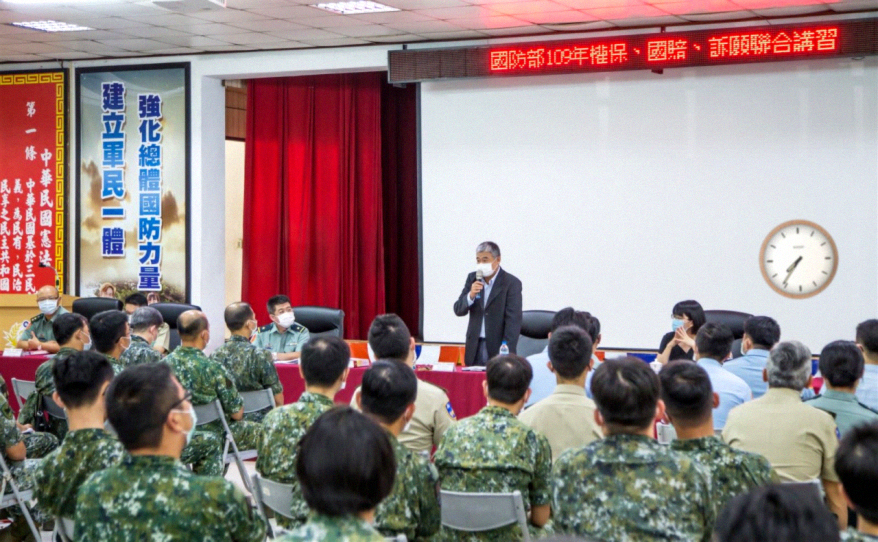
**7:36**
